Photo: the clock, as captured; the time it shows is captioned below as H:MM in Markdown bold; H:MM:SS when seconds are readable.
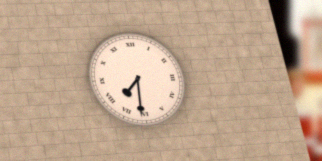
**7:31**
